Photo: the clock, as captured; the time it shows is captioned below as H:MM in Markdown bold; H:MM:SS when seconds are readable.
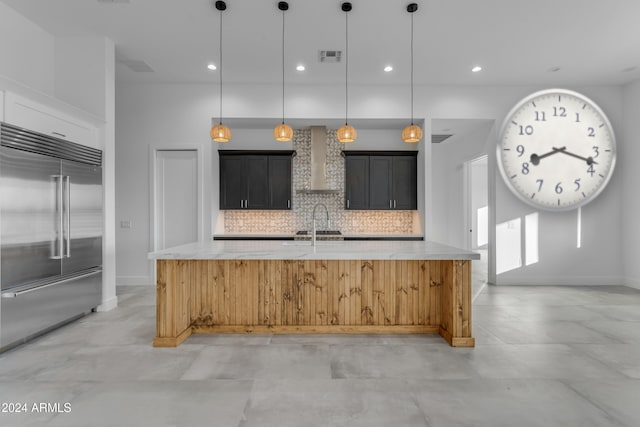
**8:18**
